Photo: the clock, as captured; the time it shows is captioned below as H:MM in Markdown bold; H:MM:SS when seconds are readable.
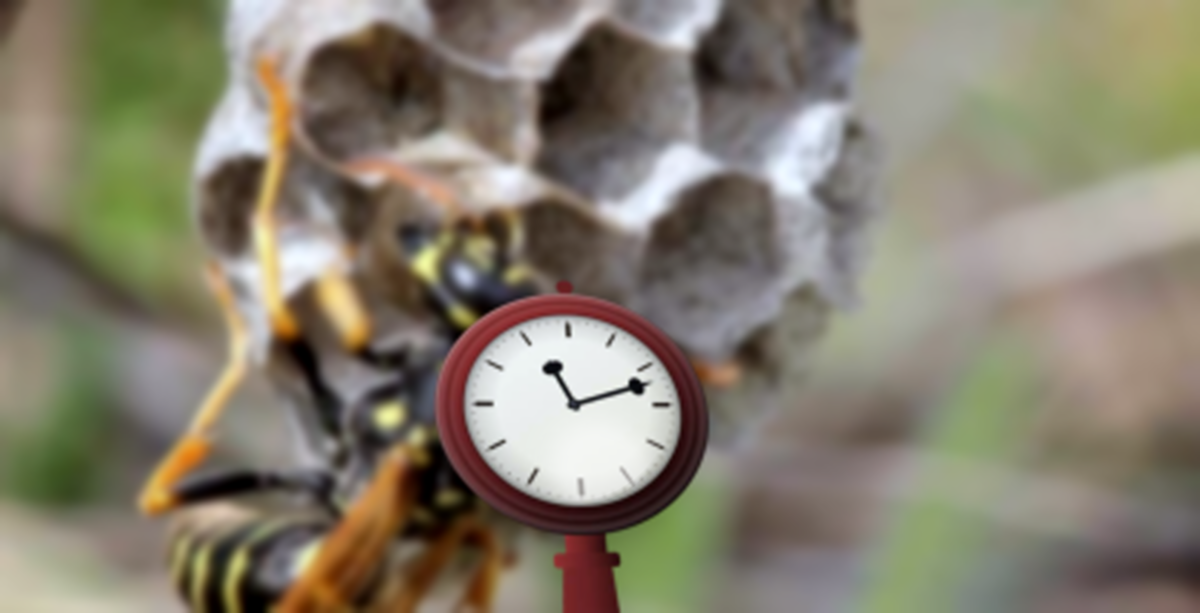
**11:12**
